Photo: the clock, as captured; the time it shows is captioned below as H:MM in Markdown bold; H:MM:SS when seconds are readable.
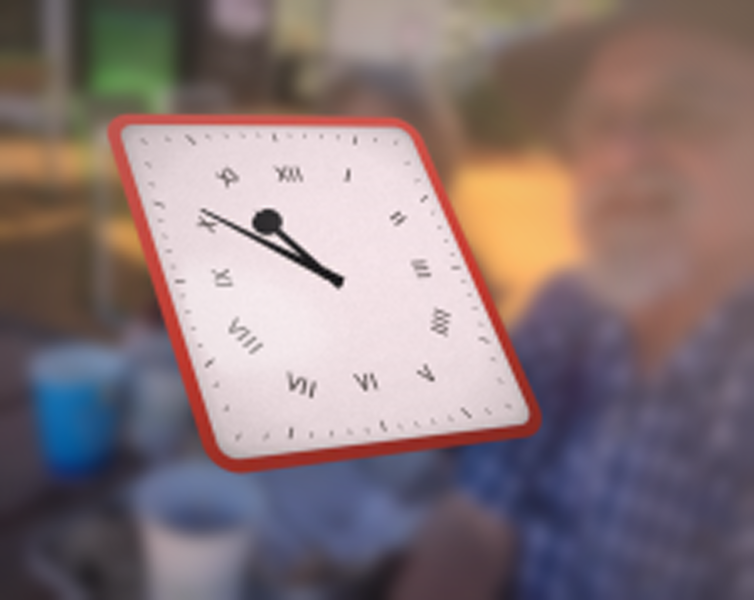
**10:51**
